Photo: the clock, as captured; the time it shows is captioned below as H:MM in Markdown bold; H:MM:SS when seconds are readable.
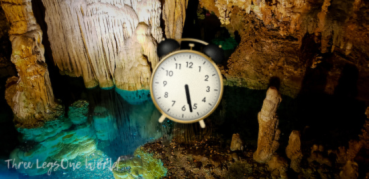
**5:27**
